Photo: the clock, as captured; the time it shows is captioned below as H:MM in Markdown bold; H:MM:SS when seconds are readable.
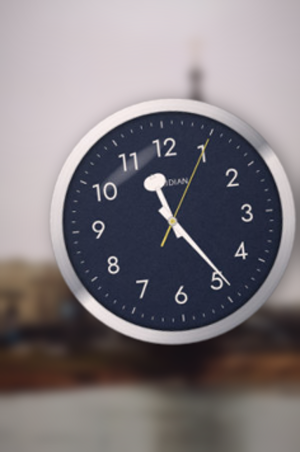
**11:24:05**
